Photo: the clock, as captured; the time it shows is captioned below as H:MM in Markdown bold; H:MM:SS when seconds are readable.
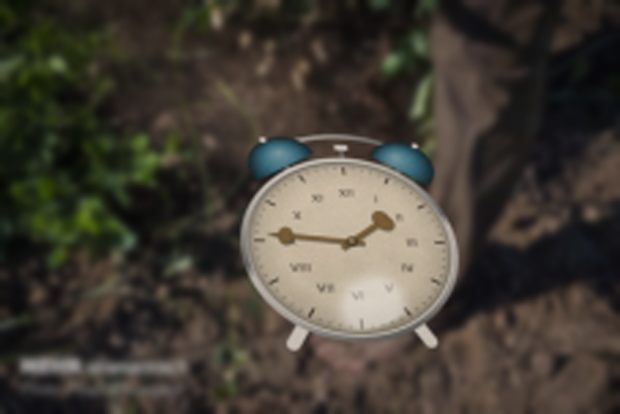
**1:46**
